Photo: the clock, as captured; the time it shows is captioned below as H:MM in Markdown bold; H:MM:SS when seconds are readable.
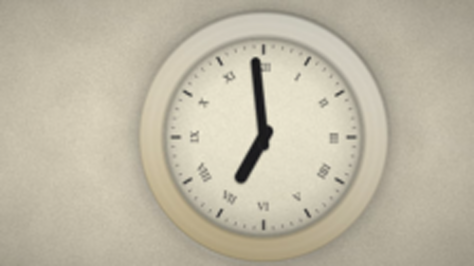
**6:59**
